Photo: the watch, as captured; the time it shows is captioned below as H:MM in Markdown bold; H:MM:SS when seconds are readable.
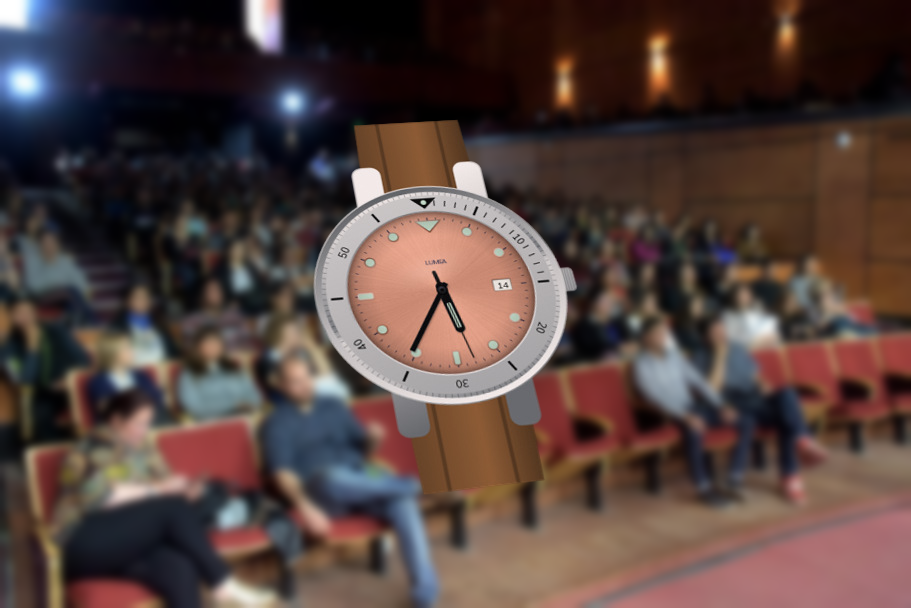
**5:35:28**
